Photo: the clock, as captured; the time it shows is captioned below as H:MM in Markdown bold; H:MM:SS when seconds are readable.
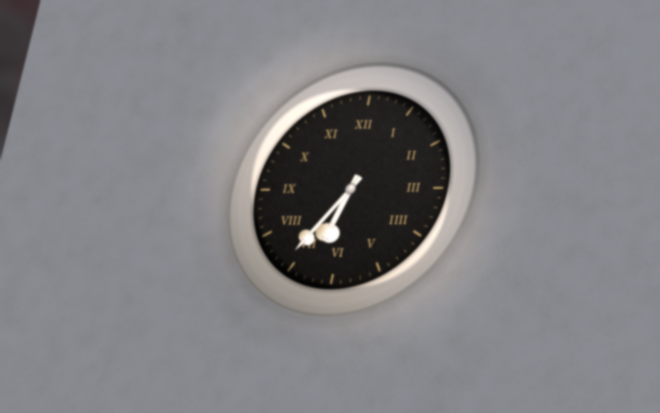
**6:36**
